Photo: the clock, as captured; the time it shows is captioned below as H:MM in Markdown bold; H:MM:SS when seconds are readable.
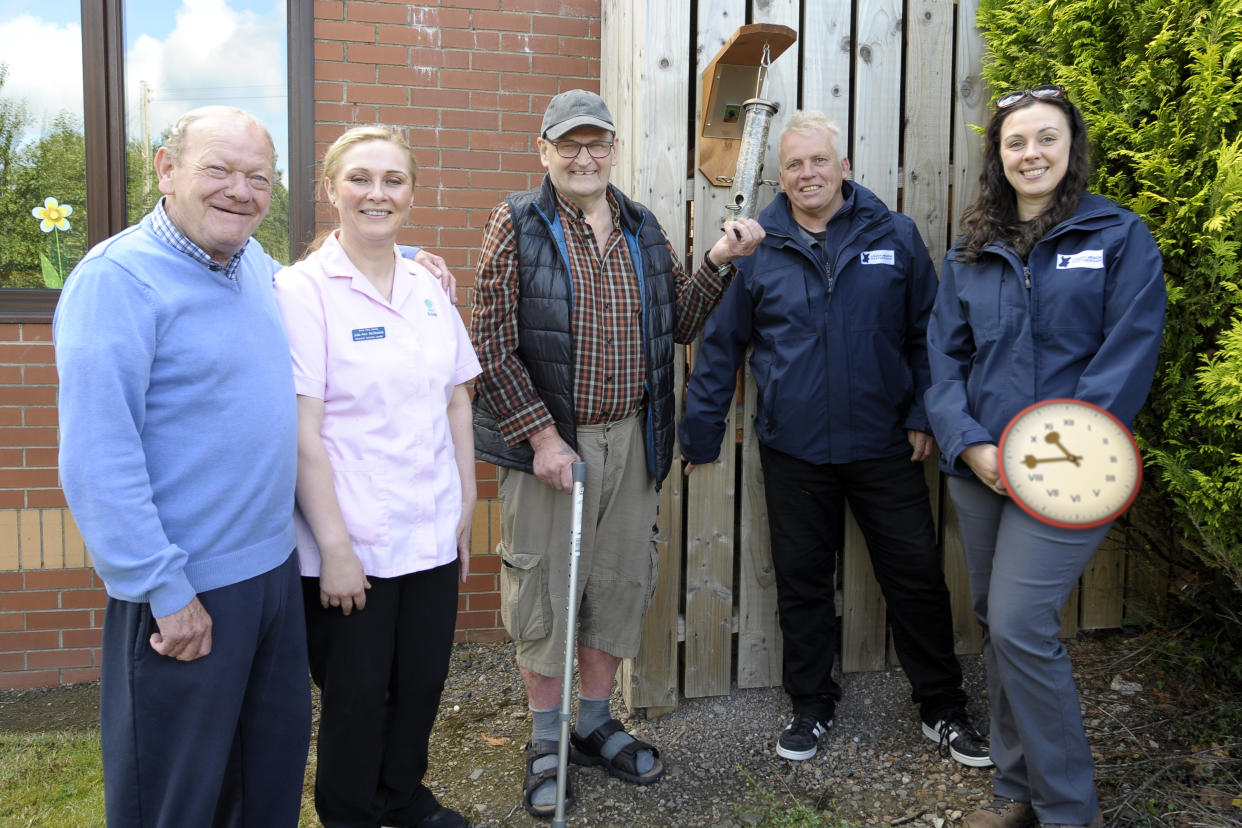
**10:44**
